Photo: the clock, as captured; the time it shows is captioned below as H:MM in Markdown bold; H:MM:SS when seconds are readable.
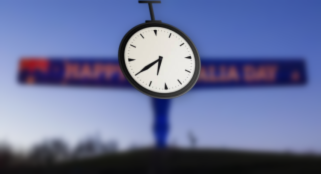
**6:40**
